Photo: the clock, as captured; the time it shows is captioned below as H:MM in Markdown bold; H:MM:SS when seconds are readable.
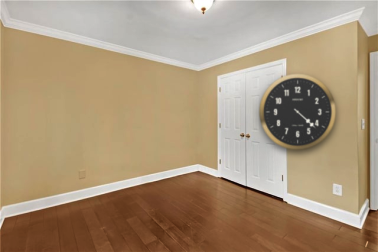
**4:22**
